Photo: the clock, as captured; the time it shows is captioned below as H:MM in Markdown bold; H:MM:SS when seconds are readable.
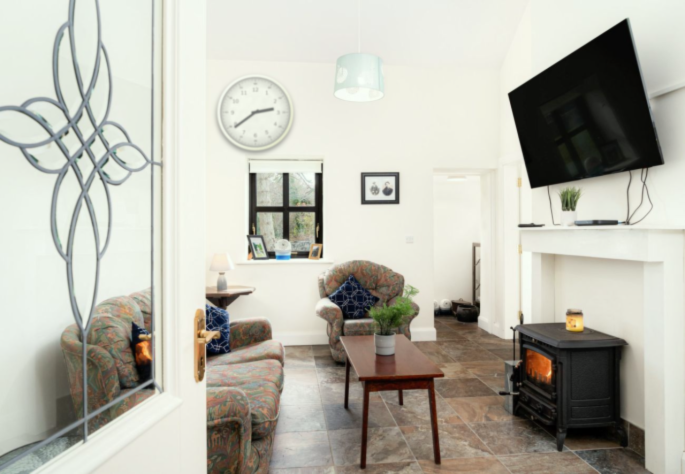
**2:39**
